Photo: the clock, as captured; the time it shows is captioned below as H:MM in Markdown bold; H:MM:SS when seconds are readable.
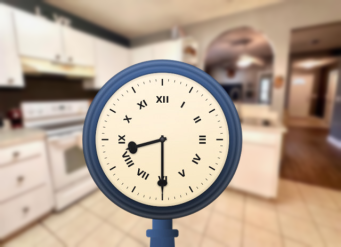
**8:30**
